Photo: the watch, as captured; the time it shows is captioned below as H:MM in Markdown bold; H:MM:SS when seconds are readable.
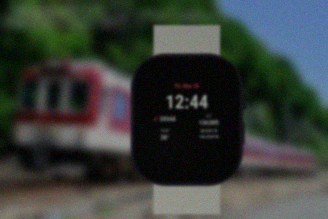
**12:44**
